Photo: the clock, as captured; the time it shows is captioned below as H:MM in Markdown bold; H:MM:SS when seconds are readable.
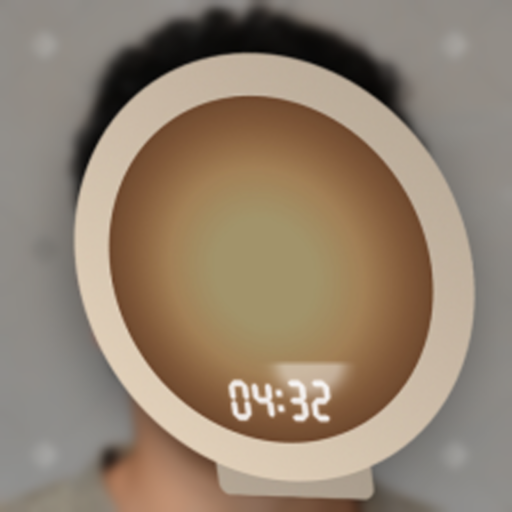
**4:32**
